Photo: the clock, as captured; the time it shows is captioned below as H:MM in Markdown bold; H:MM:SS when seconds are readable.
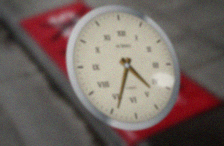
**4:34**
